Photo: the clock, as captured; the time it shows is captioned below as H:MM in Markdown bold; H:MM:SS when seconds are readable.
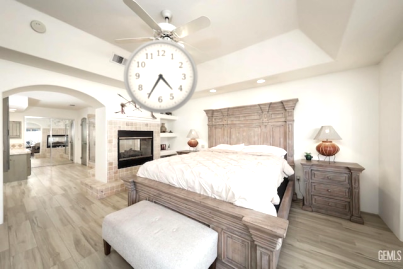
**4:35**
